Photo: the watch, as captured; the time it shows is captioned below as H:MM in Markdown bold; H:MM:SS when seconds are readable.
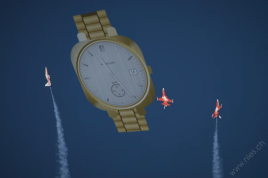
**11:26**
